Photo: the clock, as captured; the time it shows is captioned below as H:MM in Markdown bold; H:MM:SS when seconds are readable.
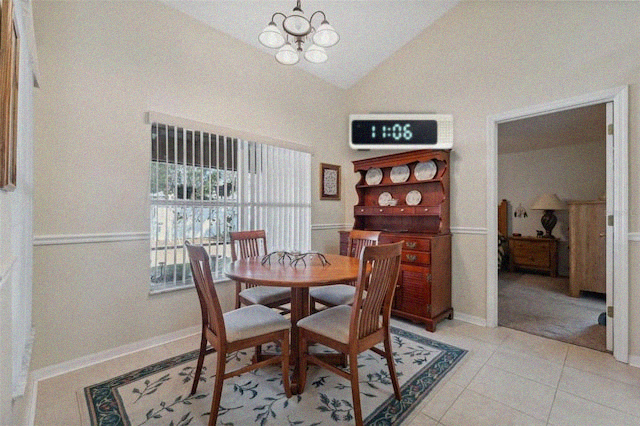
**11:06**
